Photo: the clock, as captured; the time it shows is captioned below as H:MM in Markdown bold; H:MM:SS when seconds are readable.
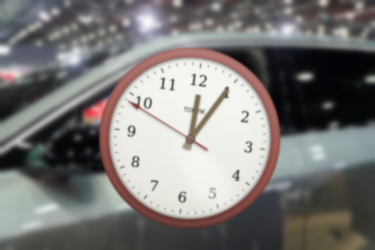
**12:04:49**
